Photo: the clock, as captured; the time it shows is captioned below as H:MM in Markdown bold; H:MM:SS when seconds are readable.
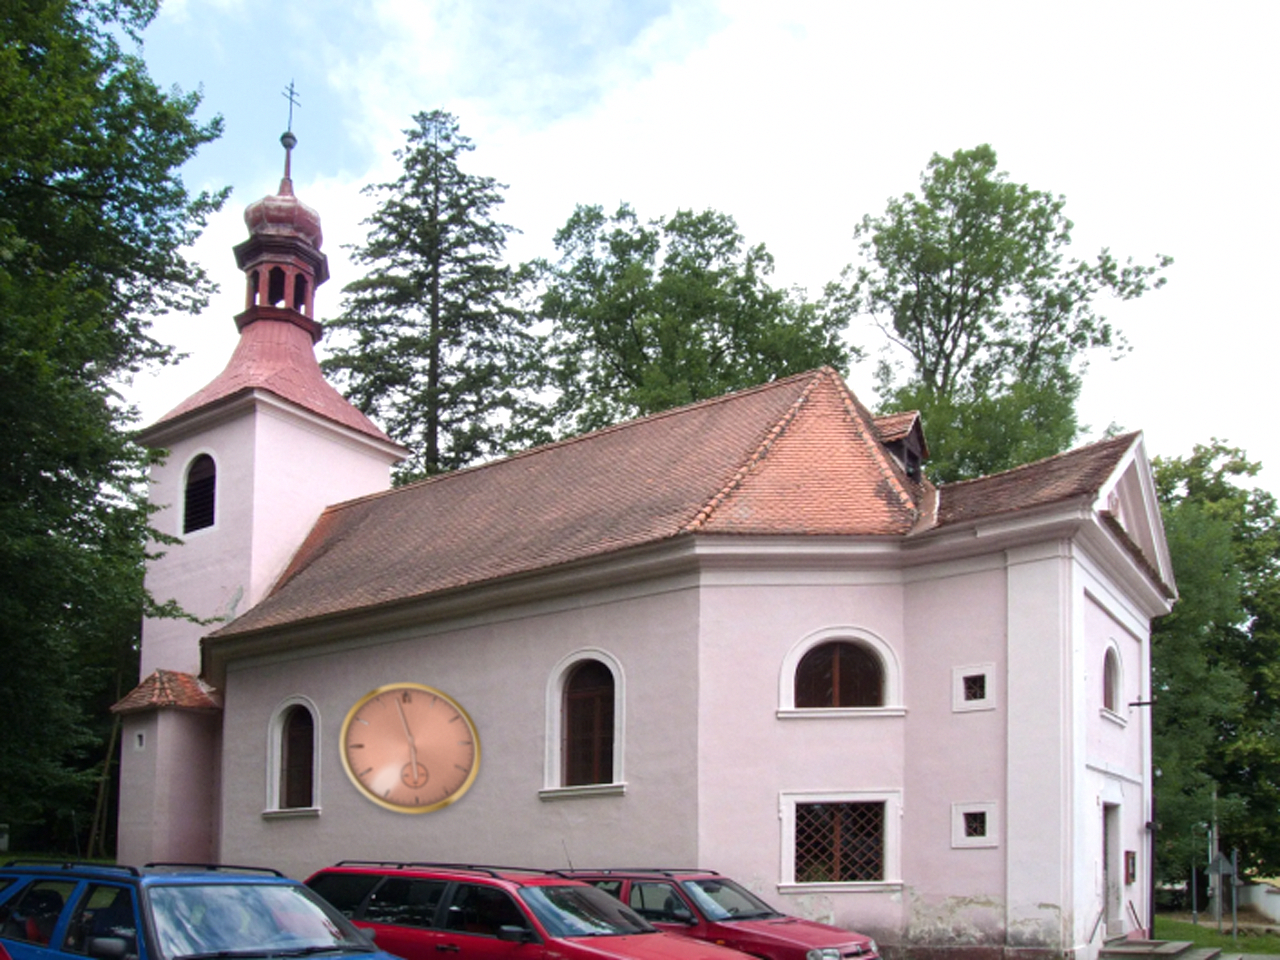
**5:58**
